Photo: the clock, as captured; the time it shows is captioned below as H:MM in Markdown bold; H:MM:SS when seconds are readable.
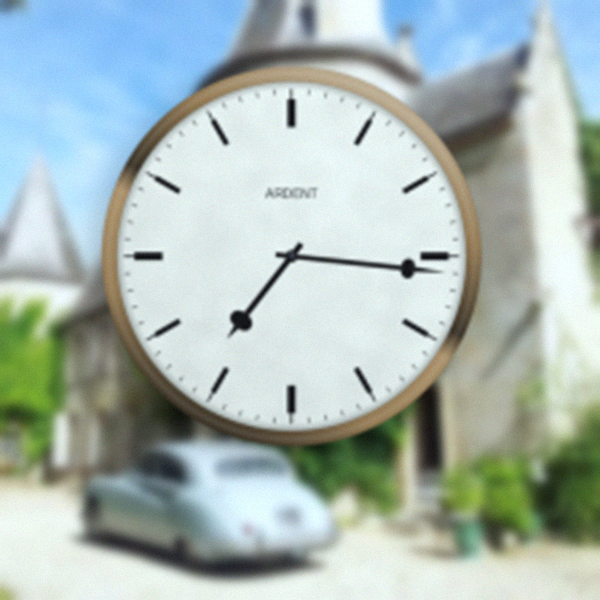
**7:16**
